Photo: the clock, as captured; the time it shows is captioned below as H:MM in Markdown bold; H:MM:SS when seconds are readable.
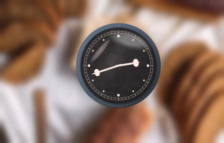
**2:42**
